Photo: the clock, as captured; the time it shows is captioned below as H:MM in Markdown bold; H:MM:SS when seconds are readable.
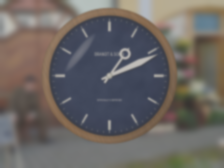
**1:11**
